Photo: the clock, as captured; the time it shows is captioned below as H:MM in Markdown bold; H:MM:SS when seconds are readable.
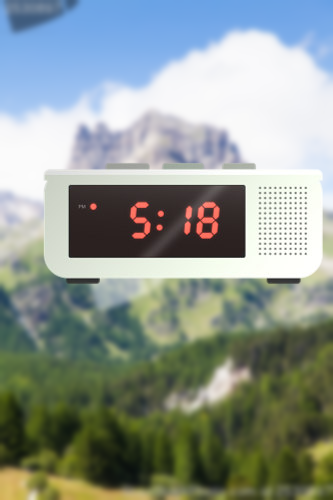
**5:18**
